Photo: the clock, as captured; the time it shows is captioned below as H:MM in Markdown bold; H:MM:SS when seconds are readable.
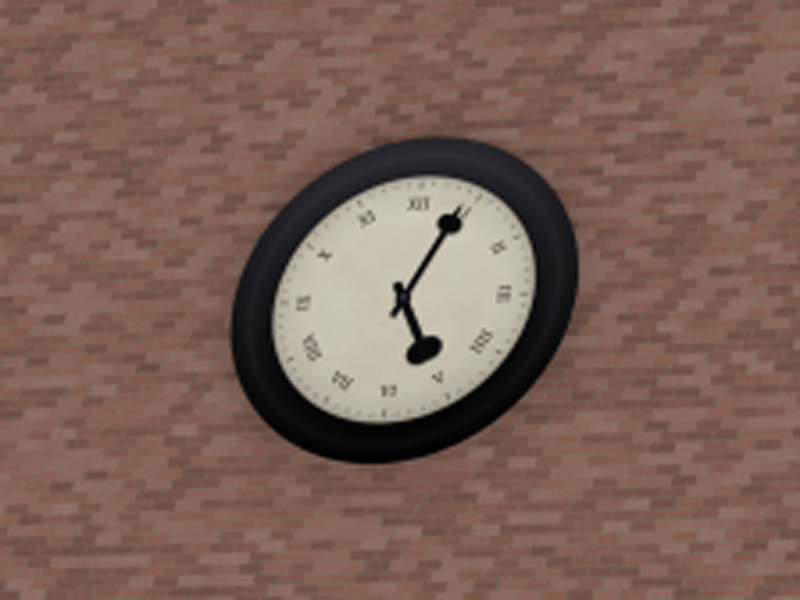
**5:04**
